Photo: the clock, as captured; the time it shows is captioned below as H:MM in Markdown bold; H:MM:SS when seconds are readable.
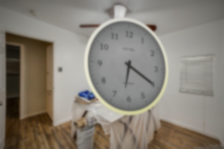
**6:20**
